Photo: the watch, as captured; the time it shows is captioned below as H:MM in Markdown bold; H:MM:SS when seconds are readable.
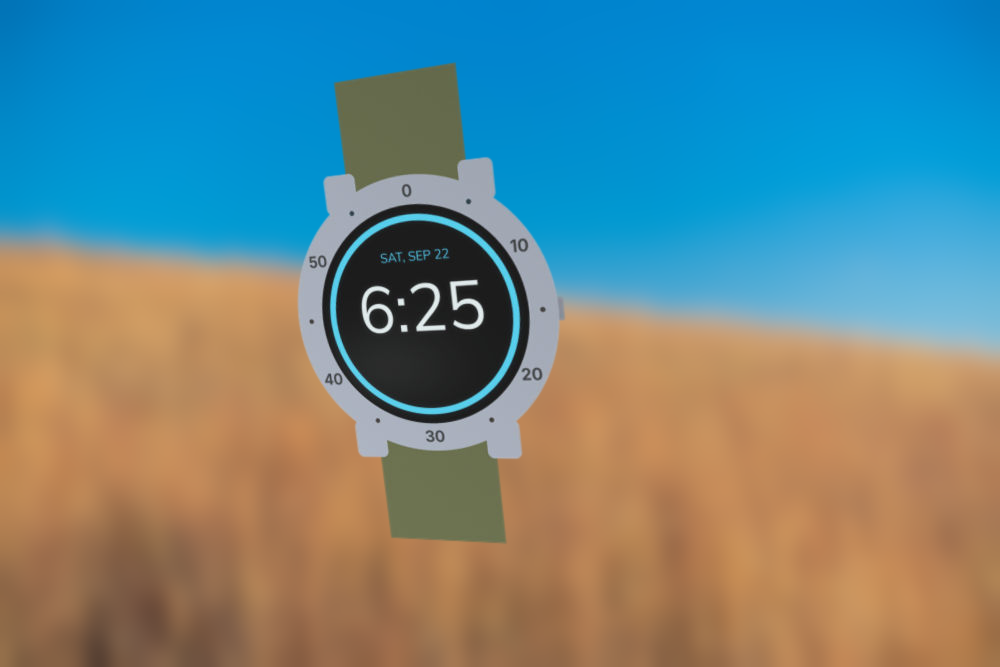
**6:25**
